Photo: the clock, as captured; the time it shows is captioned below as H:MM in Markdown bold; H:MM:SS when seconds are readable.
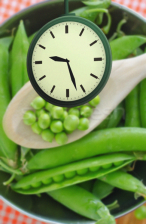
**9:27**
